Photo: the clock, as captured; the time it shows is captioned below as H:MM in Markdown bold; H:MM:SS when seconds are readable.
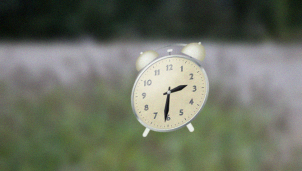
**2:31**
